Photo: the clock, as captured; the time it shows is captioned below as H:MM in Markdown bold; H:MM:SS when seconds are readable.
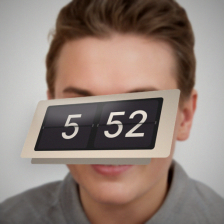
**5:52**
